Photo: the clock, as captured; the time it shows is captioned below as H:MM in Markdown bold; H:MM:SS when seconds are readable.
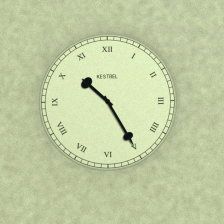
**10:25**
